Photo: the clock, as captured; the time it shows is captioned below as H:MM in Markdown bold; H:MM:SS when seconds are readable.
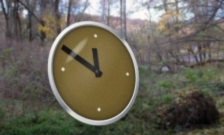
**11:50**
